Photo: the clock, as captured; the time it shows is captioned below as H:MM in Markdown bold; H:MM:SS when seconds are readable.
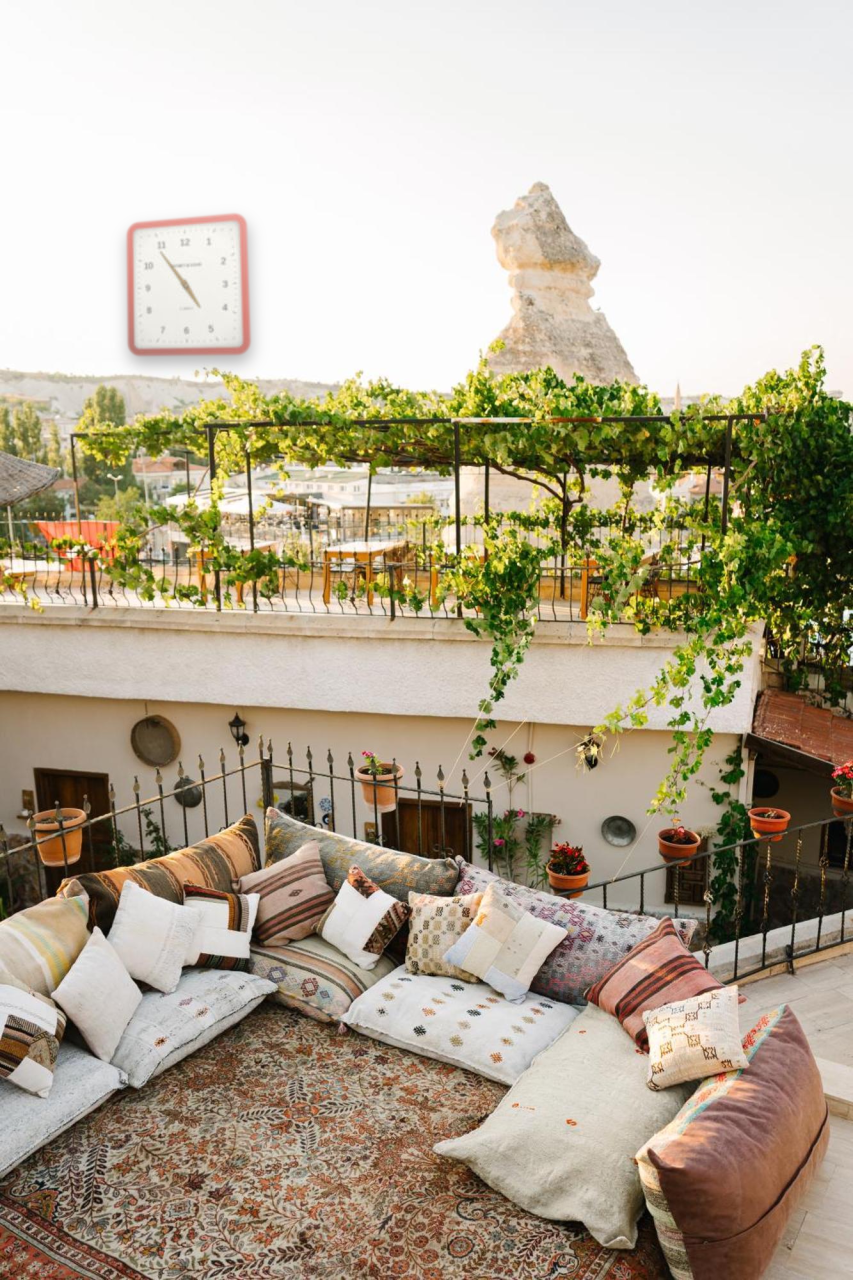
**4:54**
